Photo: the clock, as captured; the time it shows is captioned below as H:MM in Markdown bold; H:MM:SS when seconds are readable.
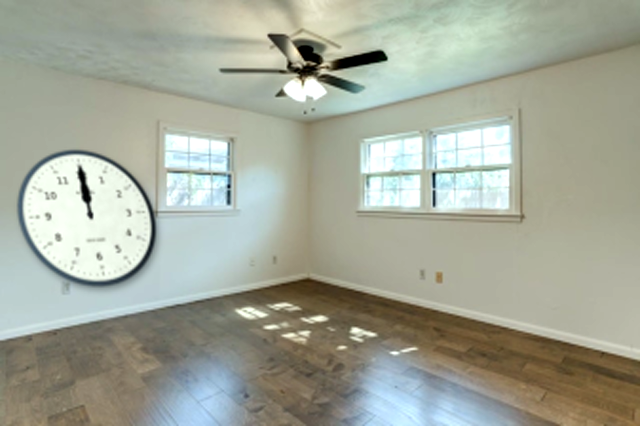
**12:00**
